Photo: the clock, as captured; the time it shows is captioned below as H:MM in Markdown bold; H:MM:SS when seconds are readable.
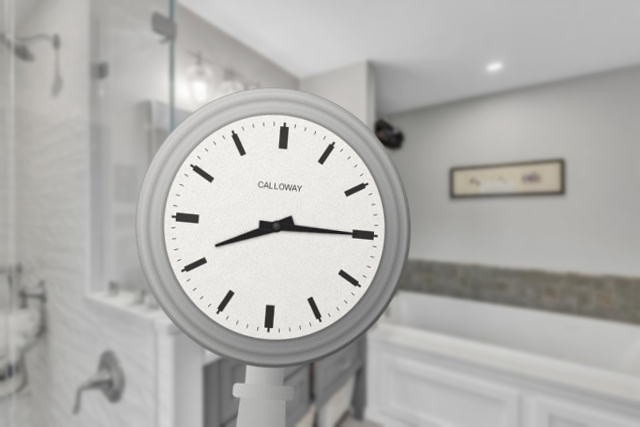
**8:15**
